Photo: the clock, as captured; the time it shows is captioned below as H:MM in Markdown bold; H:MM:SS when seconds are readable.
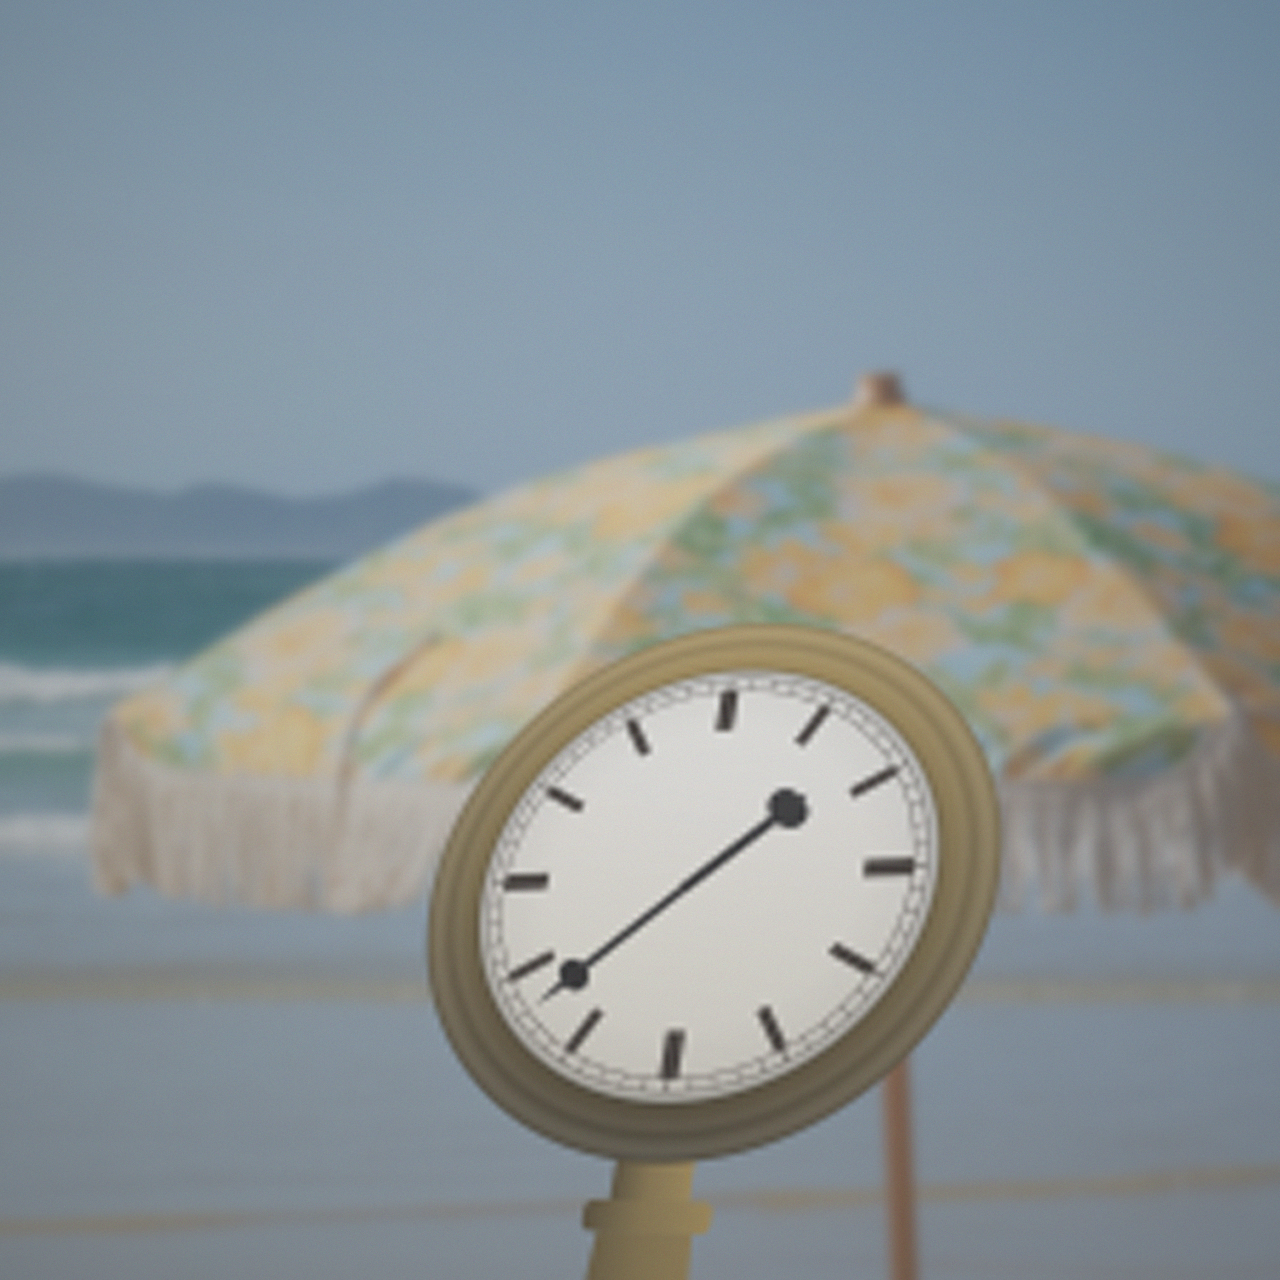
**1:38**
